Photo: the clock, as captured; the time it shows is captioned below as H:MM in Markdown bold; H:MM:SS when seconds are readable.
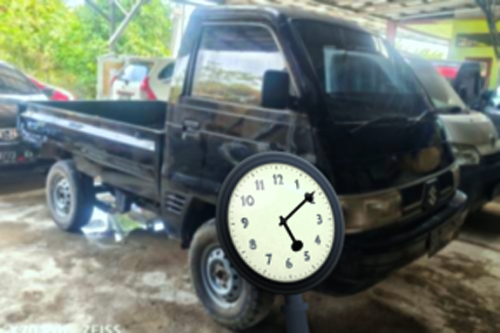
**5:09**
